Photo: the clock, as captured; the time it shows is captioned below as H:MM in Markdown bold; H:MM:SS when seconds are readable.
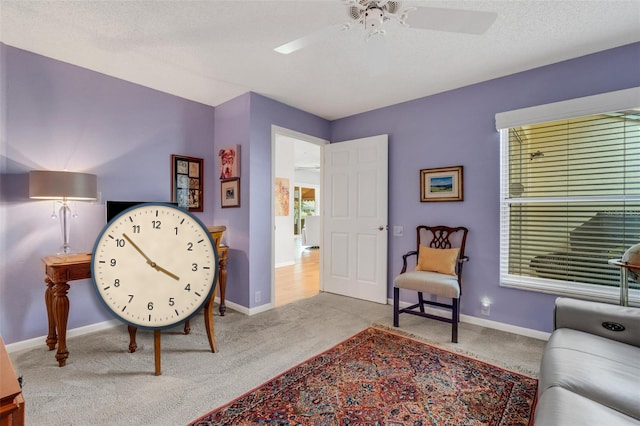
**3:52**
